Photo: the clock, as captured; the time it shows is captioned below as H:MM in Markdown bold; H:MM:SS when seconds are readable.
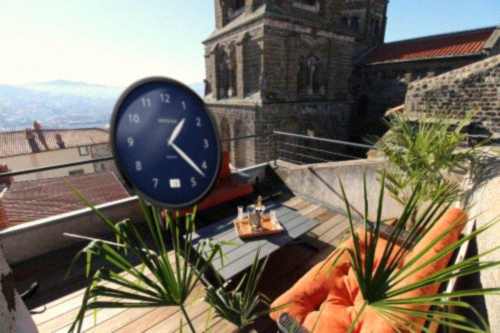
**1:22**
